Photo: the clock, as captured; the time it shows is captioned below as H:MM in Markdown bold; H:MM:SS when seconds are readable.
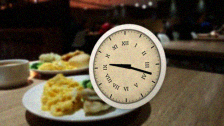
**9:18**
